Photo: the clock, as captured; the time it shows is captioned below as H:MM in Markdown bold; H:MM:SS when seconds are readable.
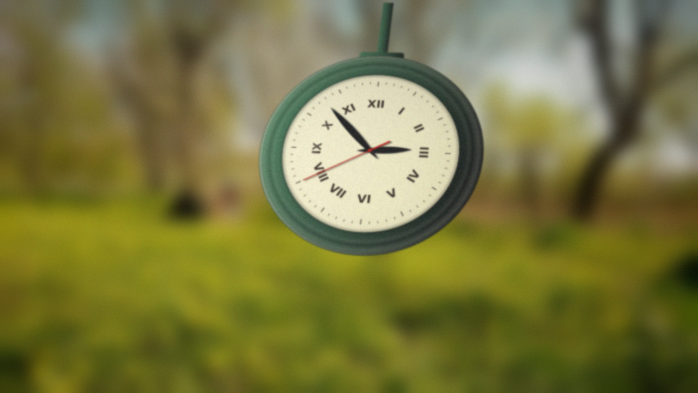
**2:52:40**
